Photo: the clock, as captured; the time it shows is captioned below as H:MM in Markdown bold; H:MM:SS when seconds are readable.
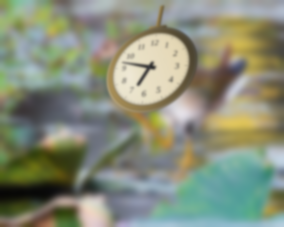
**6:47**
